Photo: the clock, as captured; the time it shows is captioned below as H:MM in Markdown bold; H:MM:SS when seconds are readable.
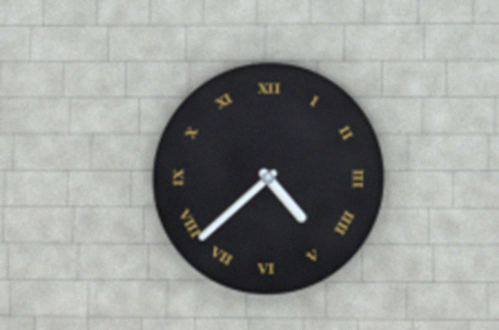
**4:38**
